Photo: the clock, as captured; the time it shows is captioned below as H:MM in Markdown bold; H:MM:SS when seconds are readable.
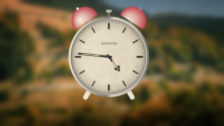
**4:46**
